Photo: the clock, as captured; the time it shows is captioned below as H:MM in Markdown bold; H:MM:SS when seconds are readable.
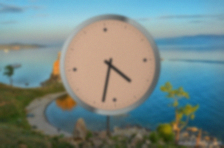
**4:33**
